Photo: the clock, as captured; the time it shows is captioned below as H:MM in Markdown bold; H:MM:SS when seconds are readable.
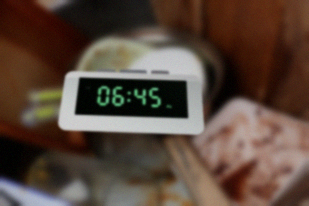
**6:45**
